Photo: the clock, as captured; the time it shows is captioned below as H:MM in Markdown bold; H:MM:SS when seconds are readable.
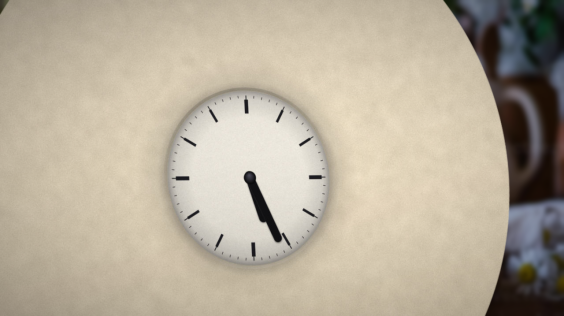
**5:26**
